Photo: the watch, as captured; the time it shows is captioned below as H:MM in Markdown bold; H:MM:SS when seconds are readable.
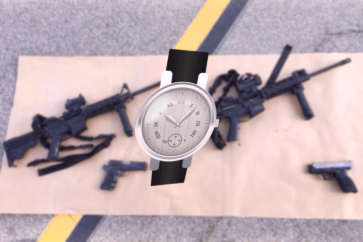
**10:07**
